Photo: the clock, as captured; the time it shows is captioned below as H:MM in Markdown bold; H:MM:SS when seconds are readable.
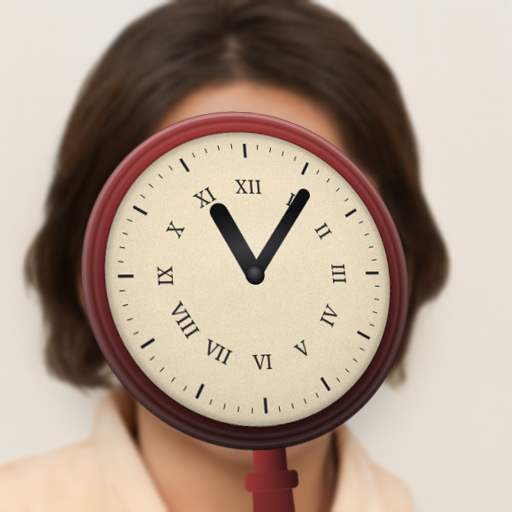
**11:06**
